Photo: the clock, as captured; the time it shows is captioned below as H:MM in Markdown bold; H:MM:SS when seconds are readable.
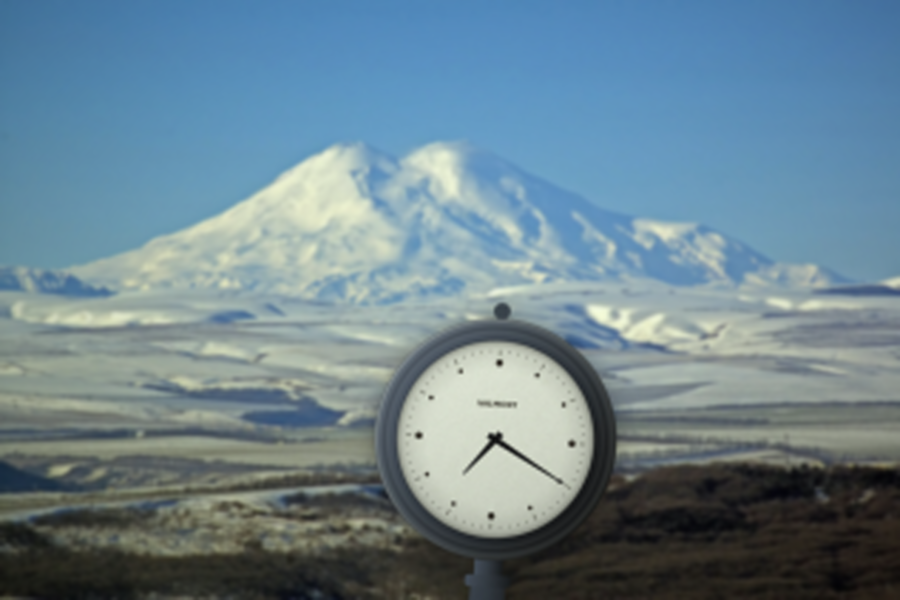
**7:20**
